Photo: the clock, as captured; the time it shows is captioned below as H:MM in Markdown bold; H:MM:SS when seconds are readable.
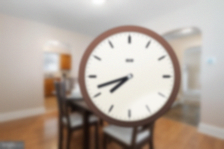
**7:42**
